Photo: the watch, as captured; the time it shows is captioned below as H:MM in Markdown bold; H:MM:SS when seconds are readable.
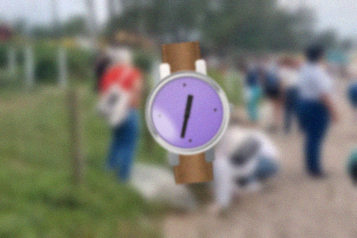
**12:33**
